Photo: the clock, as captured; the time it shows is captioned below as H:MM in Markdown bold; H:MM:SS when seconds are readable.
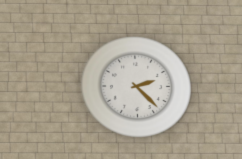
**2:23**
